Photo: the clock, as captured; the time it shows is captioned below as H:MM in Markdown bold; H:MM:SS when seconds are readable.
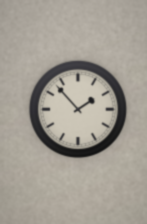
**1:53**
